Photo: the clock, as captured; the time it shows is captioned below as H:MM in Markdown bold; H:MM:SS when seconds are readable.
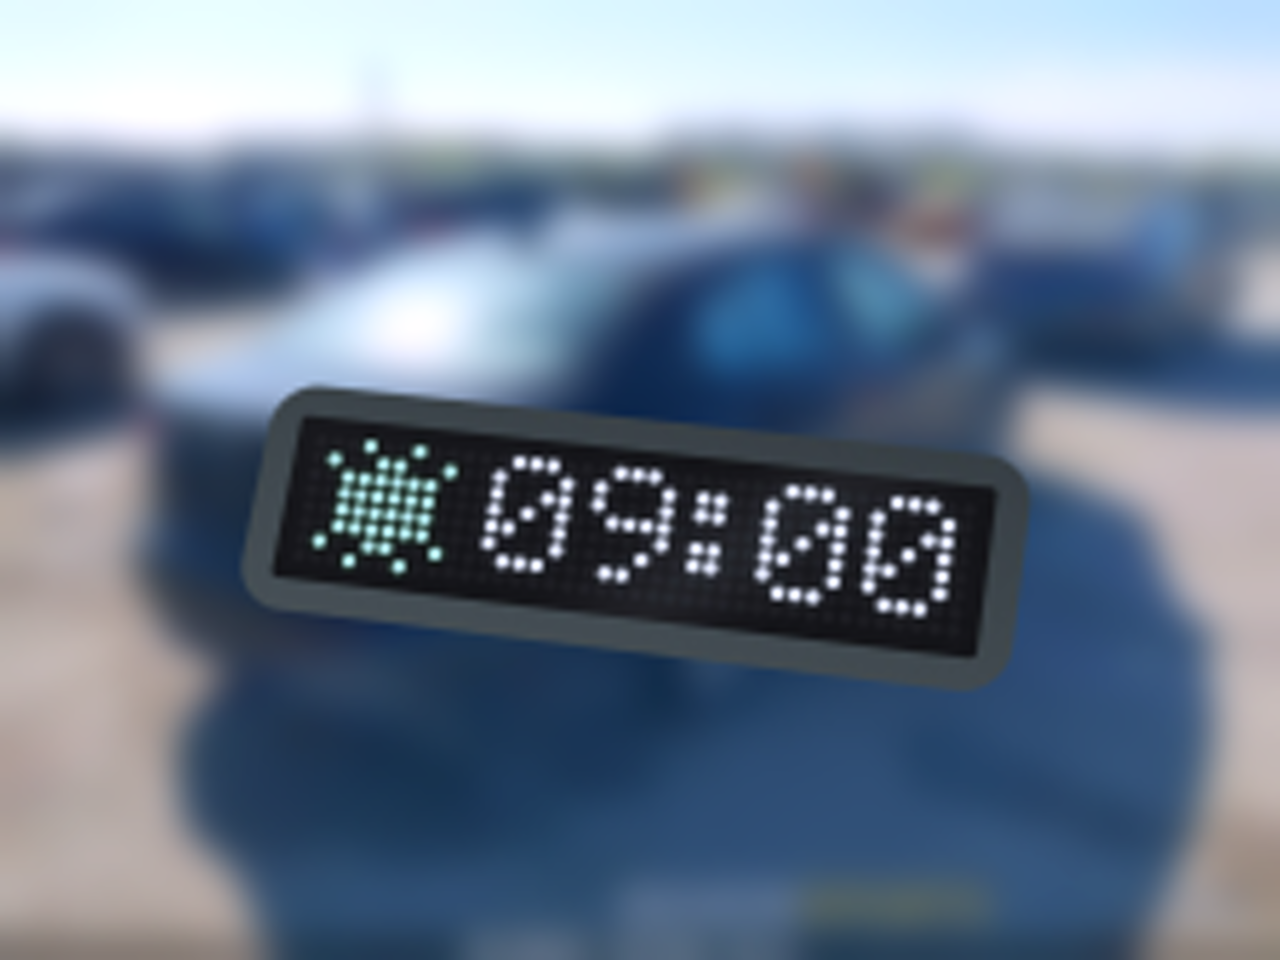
**9:00**
